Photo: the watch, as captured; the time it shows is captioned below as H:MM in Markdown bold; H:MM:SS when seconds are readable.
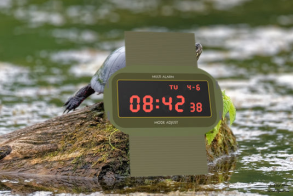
**8:42:38**
